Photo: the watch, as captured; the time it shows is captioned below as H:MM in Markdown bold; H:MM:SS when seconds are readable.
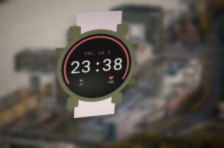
**23:38**
